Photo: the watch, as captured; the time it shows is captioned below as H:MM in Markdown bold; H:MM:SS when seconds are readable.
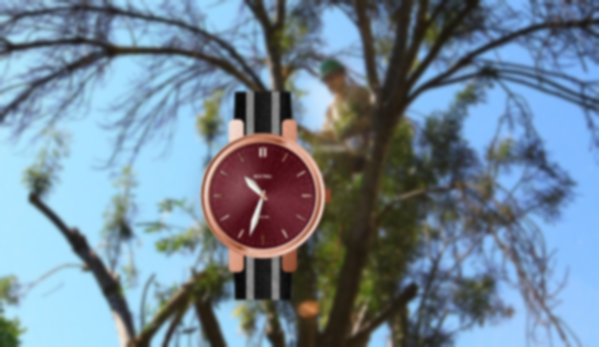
**10:33**
